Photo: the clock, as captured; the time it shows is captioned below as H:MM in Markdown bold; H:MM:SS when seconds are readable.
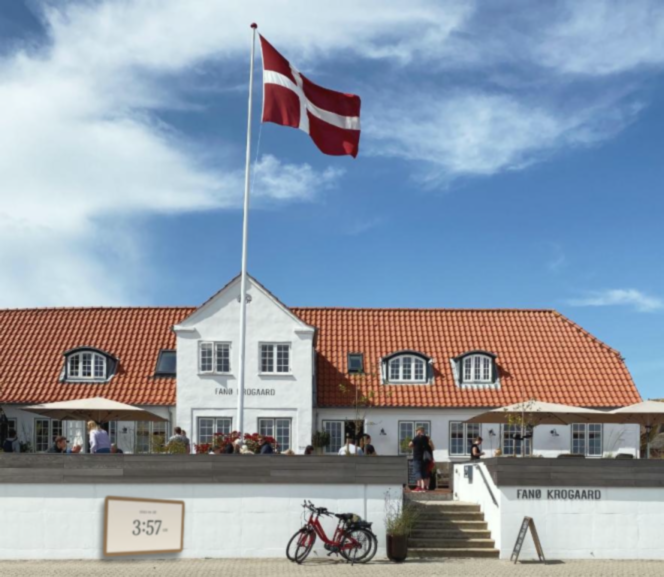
**3:57**
